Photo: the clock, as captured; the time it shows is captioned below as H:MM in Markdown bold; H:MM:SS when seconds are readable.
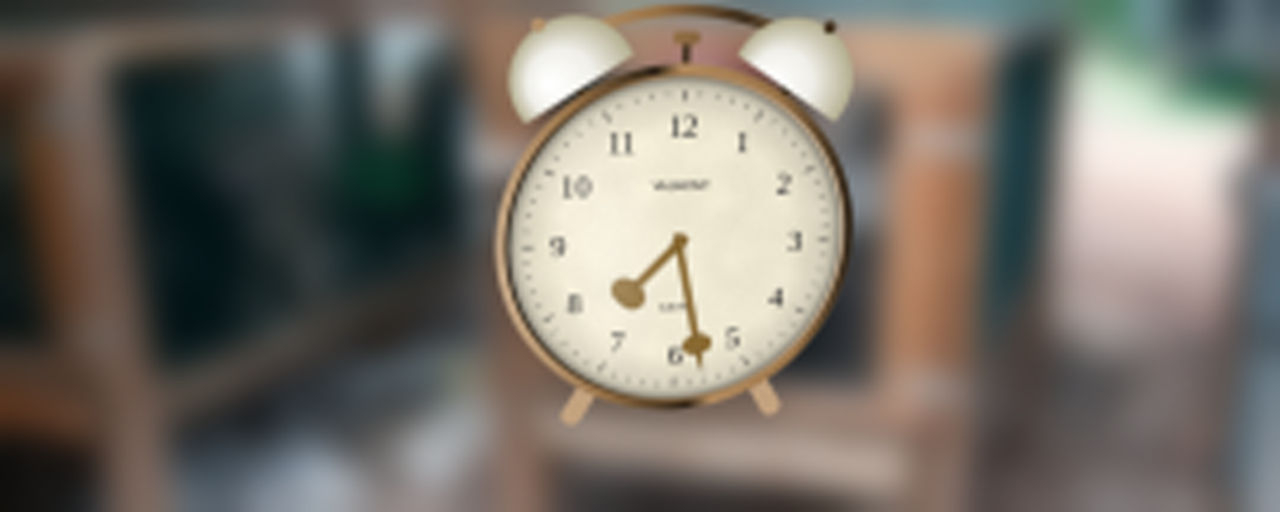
**7:28**
